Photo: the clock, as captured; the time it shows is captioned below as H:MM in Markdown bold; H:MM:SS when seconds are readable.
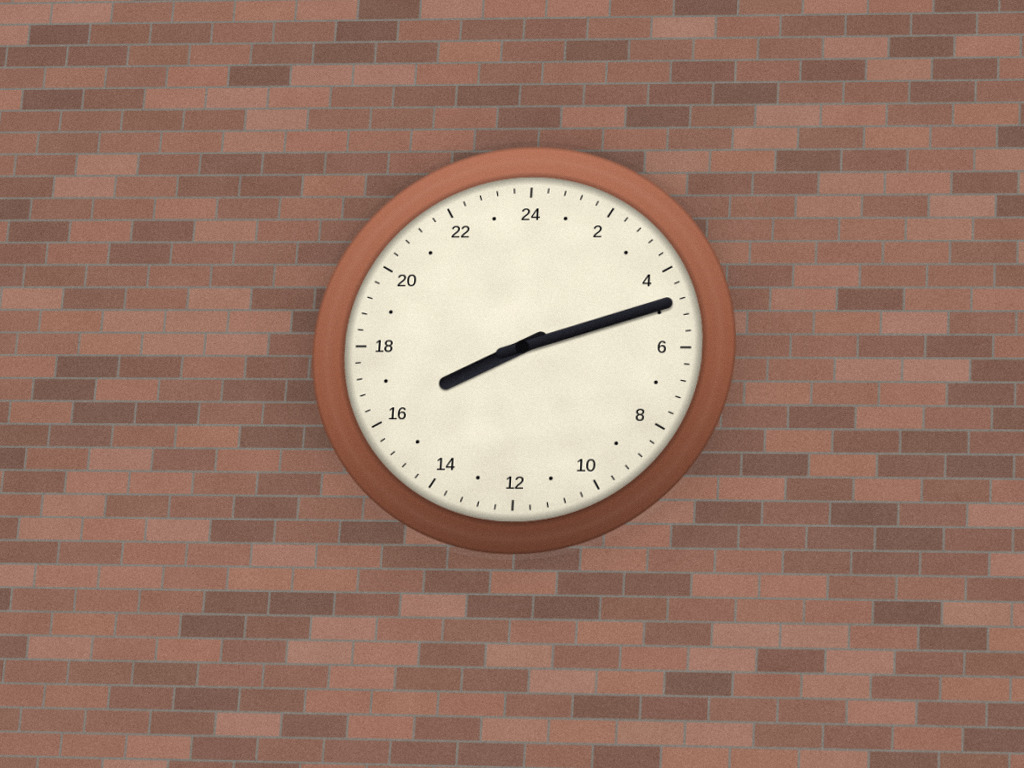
**16:12**
